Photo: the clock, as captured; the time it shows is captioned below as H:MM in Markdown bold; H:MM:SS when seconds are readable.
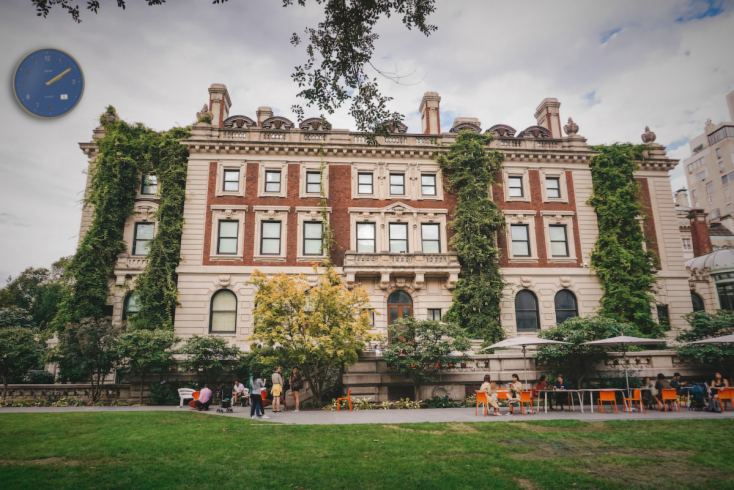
**2:10**
